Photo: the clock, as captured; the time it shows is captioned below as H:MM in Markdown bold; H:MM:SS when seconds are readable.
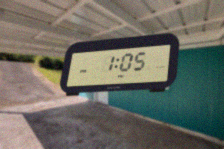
**1:05**
